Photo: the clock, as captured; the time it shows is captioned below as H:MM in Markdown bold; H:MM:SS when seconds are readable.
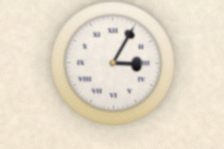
**3:05**
